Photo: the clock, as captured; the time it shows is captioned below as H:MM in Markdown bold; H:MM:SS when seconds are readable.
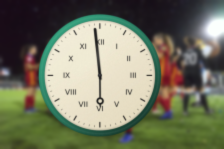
**5:59**
